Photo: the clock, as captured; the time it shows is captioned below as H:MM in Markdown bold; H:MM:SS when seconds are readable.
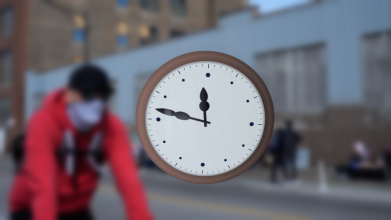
**11:47**
